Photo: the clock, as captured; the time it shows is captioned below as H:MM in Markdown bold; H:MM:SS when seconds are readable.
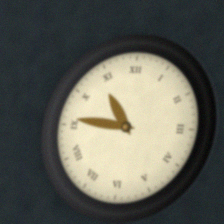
**10:46**
